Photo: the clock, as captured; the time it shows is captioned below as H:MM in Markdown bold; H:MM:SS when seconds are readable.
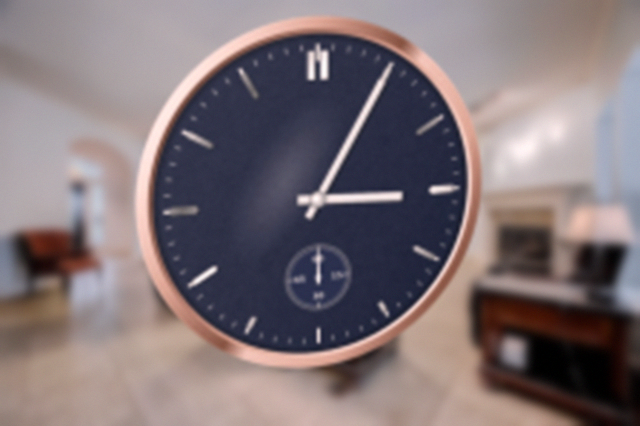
**3:05**
